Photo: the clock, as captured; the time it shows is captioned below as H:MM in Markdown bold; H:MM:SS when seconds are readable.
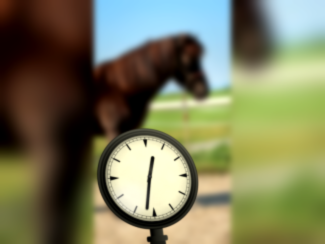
**12:32**
